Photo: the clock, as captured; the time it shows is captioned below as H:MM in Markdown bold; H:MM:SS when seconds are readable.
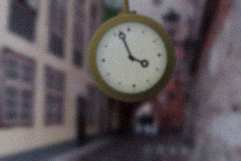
**3:57**
